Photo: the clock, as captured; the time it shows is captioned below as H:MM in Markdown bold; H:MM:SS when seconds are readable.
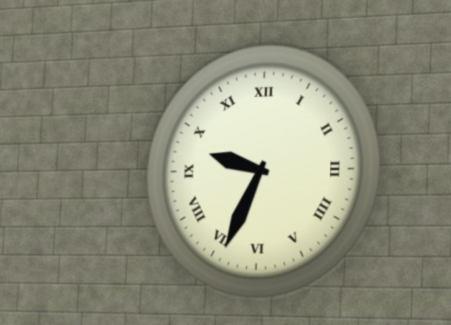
**9:34**
